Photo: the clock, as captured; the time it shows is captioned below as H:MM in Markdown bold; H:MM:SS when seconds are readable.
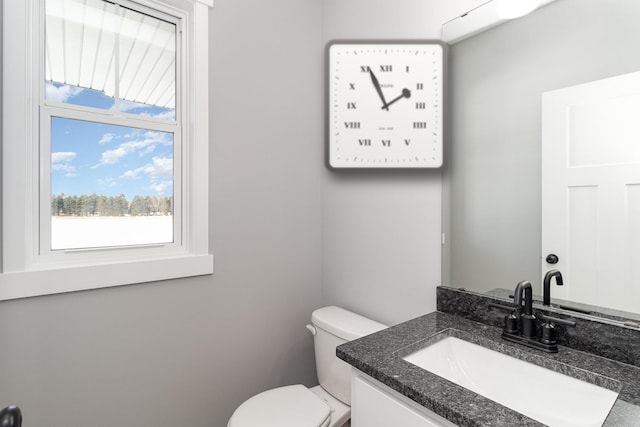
**1:56**
